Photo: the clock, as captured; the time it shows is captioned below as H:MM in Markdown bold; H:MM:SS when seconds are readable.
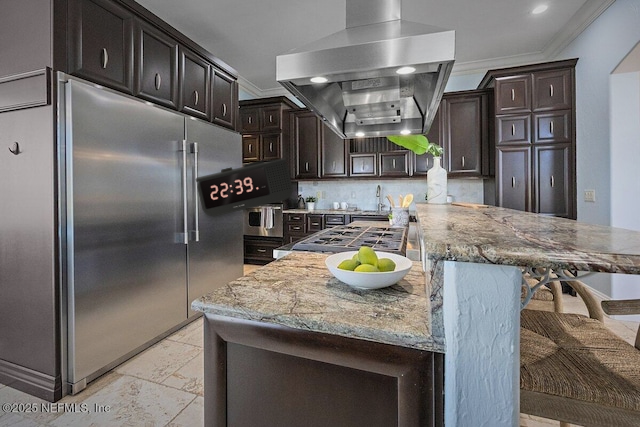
**22:39**
